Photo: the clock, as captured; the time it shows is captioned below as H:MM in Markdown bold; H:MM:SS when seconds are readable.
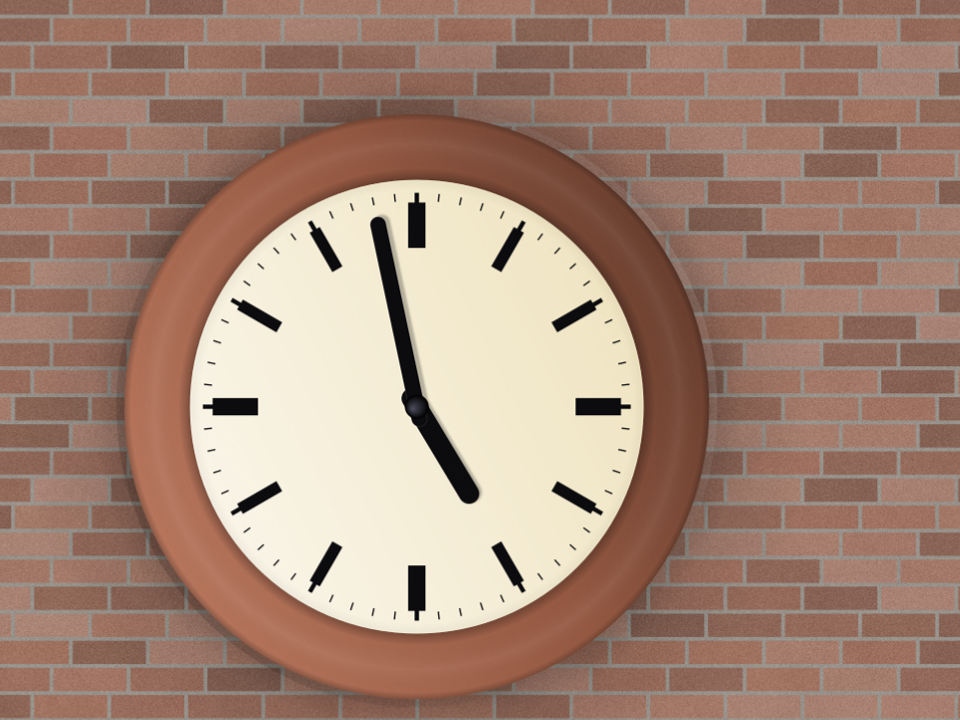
**4:58**
